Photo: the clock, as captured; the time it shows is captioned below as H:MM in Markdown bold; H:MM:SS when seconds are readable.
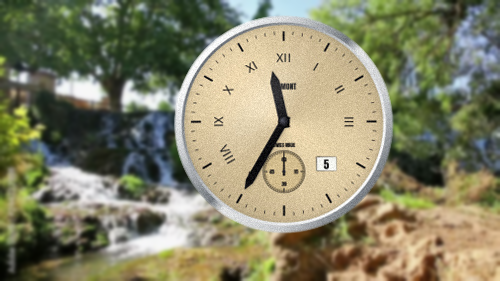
**11:35**
